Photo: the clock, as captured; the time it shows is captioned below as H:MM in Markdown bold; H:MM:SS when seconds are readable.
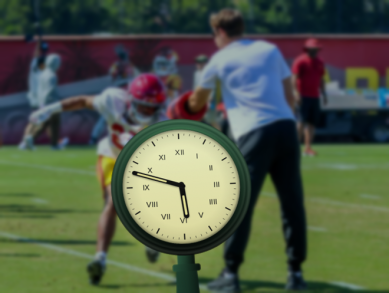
**5:48**
